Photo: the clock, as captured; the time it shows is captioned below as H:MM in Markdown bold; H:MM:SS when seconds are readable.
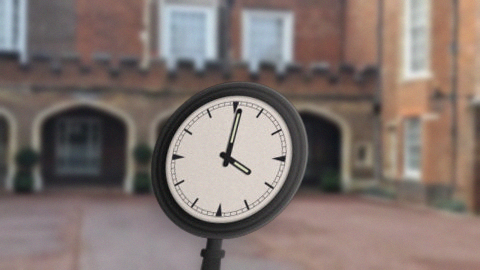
**4:01**
